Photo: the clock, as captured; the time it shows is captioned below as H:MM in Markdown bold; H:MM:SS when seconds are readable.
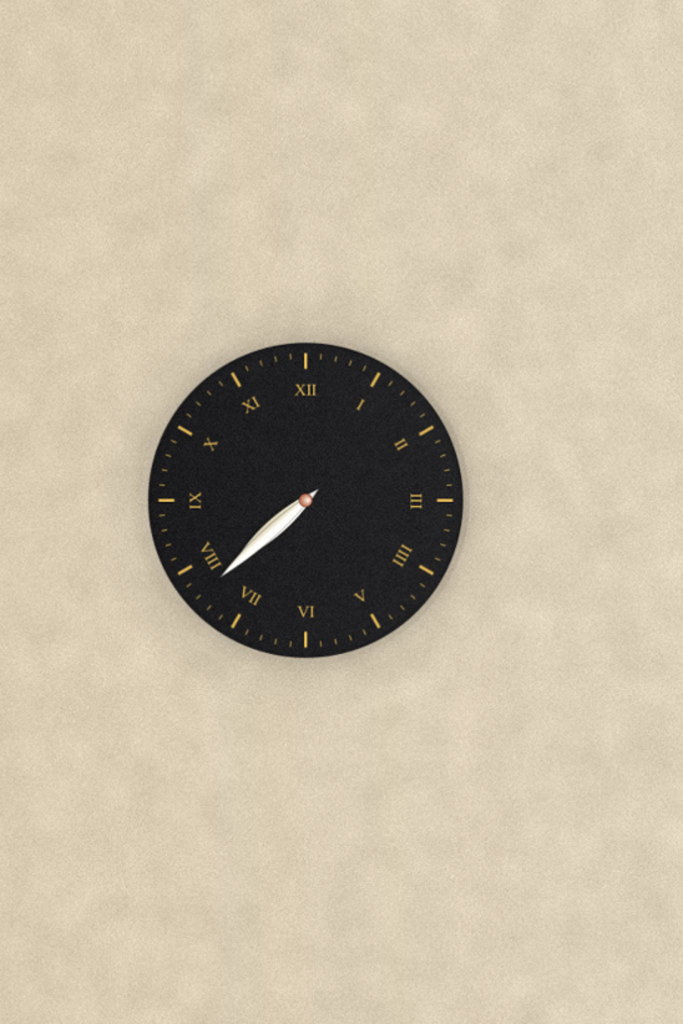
**7:38**
